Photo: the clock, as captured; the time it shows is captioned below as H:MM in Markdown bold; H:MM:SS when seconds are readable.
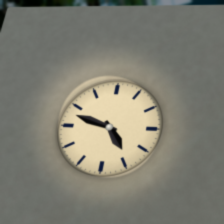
**4:48**
